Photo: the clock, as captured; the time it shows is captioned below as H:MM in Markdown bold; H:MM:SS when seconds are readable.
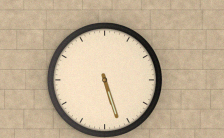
**5:27**
